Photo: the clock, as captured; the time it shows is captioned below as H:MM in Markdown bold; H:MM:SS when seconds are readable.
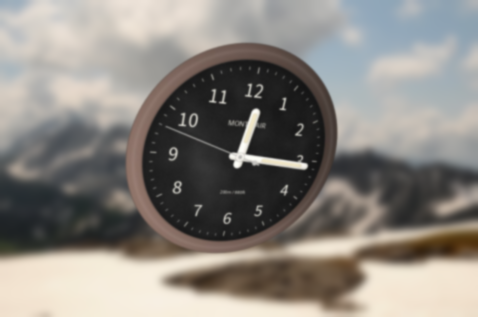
**12:15:48**
